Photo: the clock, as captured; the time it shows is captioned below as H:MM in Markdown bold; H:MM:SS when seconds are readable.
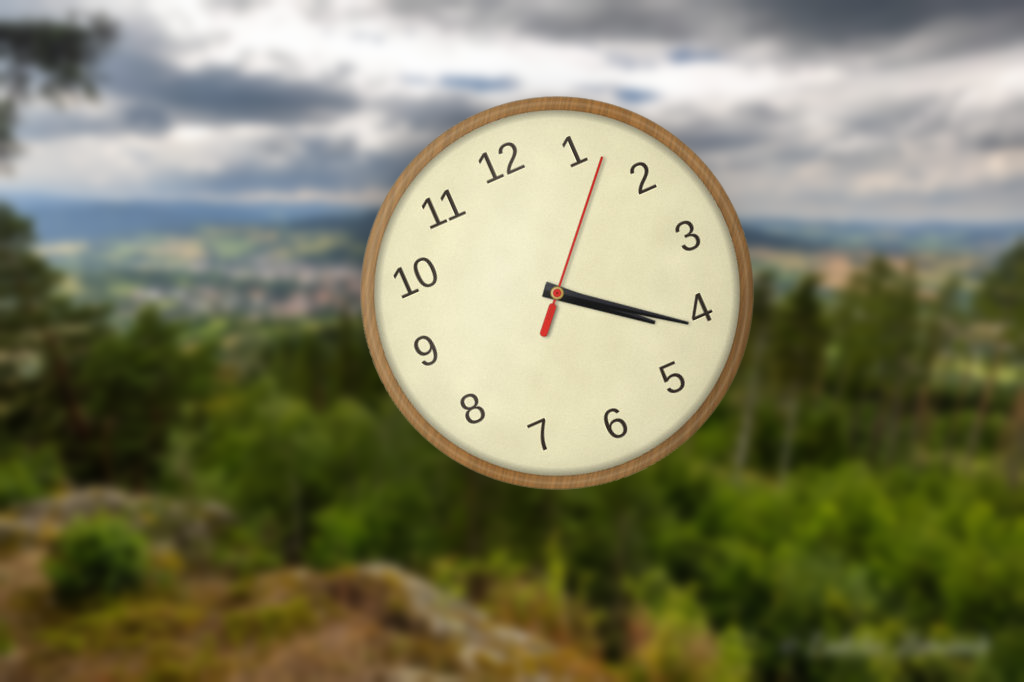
**4:21:07**
